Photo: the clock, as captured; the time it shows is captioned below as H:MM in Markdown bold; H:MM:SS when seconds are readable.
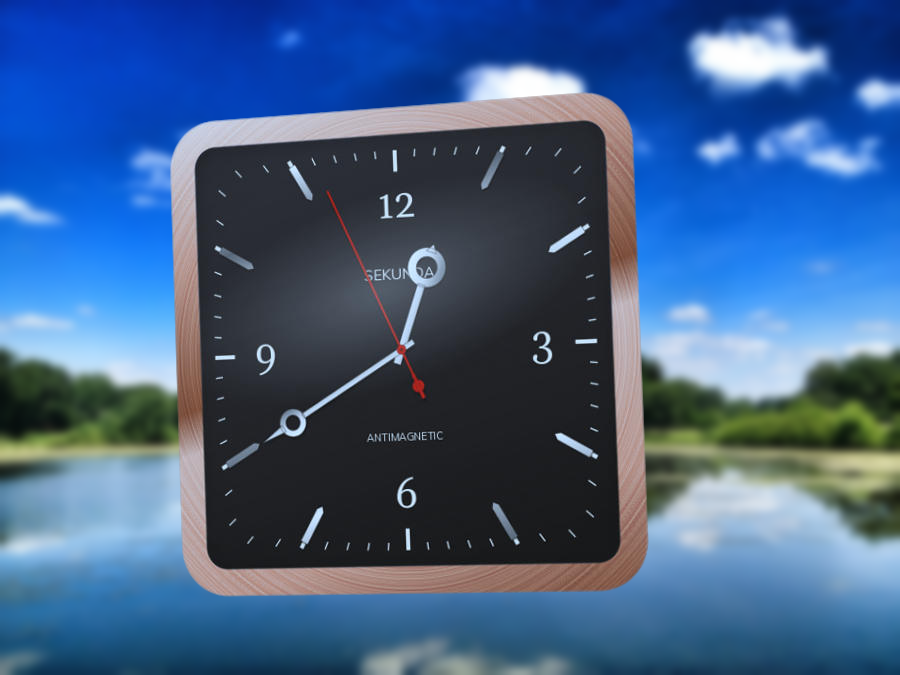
**12:39:56**
